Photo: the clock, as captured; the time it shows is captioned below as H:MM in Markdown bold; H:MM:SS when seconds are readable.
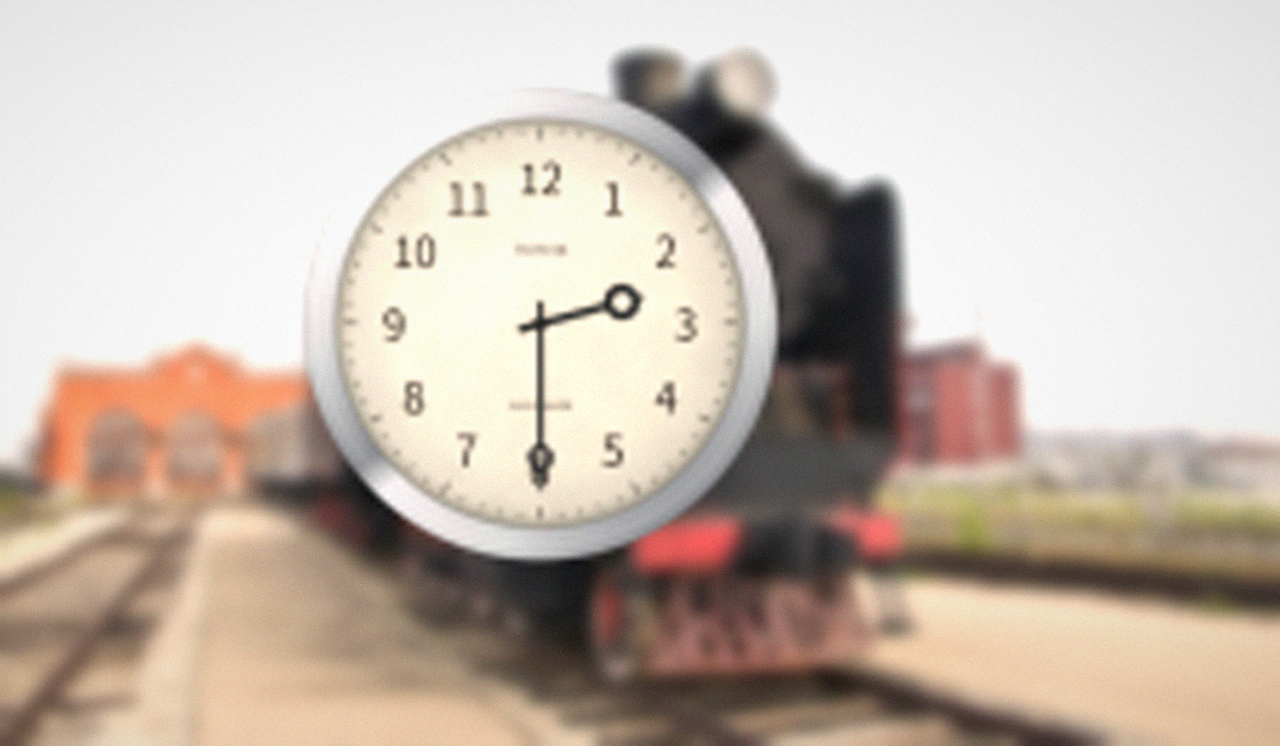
**2:30**
